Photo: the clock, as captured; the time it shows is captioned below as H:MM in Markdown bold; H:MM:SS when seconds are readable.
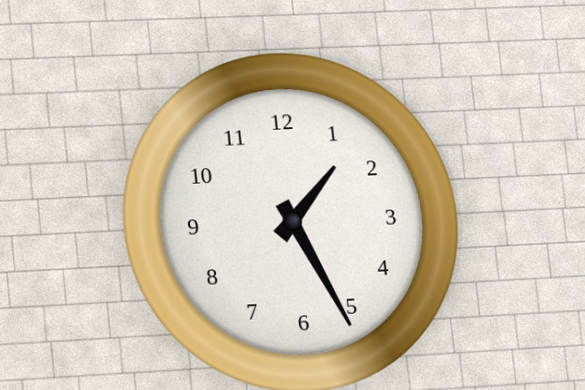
**1:26**
